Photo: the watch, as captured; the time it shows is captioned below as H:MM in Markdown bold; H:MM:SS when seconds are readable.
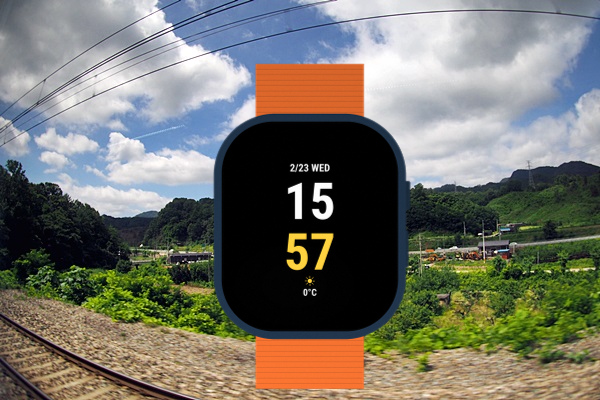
**15:57**
